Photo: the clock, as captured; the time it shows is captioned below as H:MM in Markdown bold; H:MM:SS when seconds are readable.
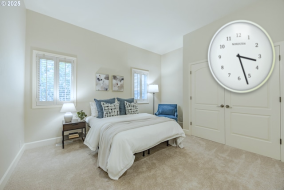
**3:27**
